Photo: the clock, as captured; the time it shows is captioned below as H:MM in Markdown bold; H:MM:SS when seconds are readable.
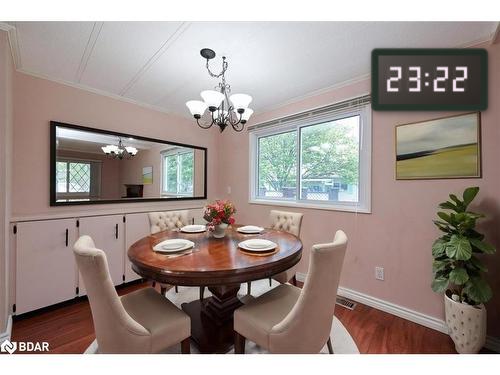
**23:22**
